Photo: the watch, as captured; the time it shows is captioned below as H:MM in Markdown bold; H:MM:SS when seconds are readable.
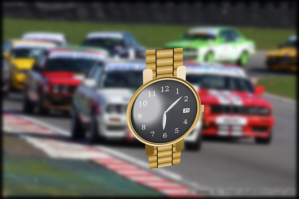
**6:08**
